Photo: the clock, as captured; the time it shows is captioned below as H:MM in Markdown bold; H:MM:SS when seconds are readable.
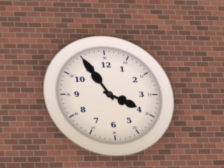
**3:55**
